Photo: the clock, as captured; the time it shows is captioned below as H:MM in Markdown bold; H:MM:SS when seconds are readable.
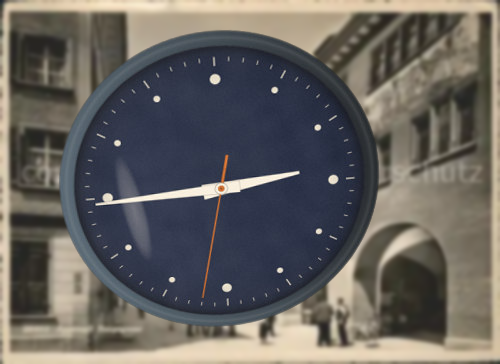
**2:44:32**
